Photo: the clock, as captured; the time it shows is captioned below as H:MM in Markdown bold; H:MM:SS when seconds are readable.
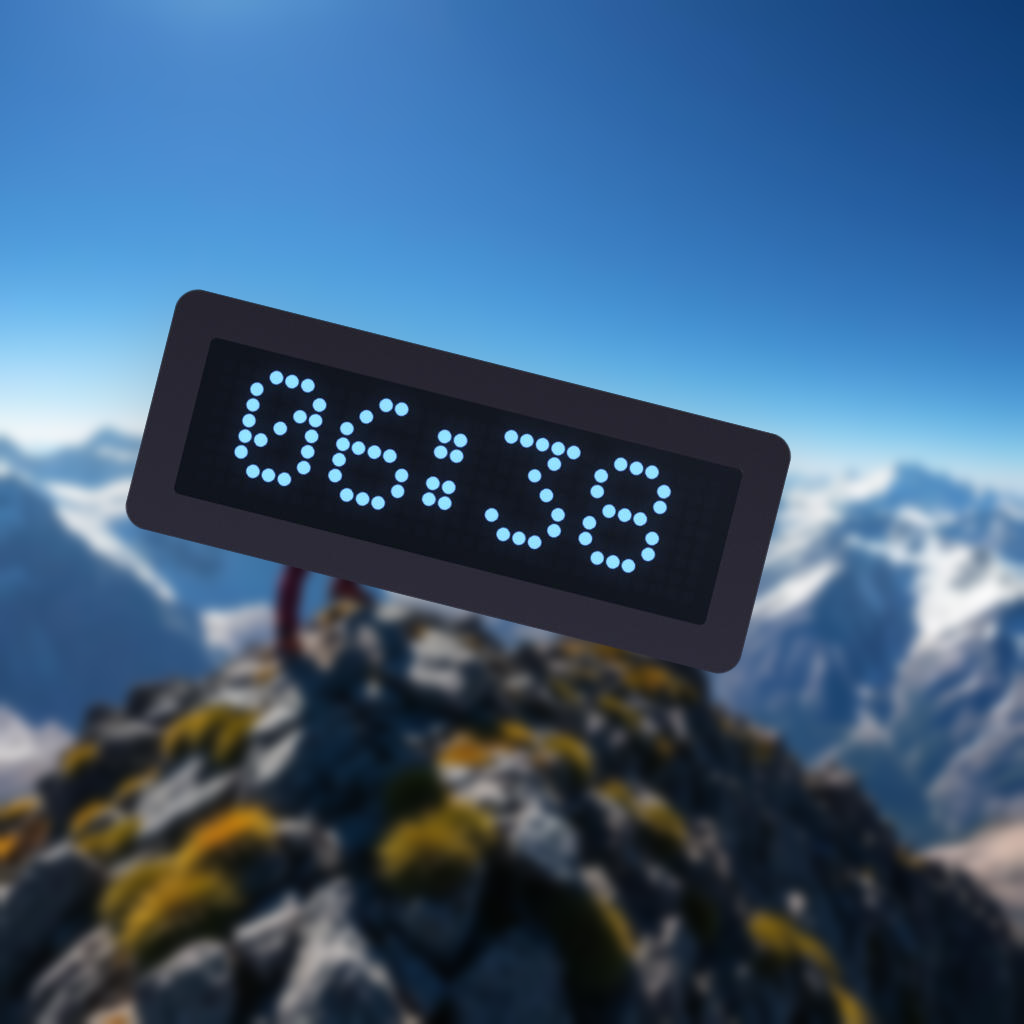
**6:38**
